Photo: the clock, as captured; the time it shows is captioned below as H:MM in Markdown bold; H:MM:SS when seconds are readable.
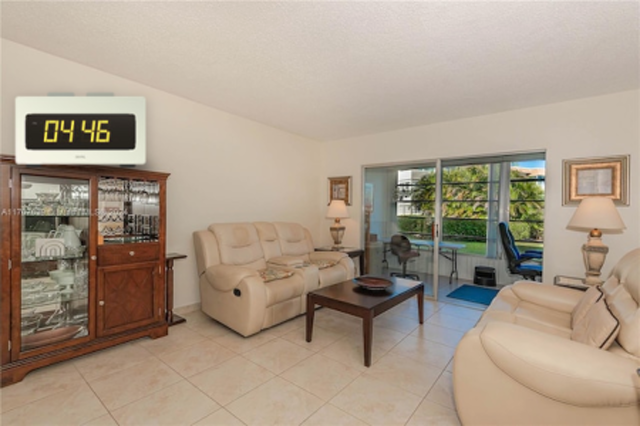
**4:46**
